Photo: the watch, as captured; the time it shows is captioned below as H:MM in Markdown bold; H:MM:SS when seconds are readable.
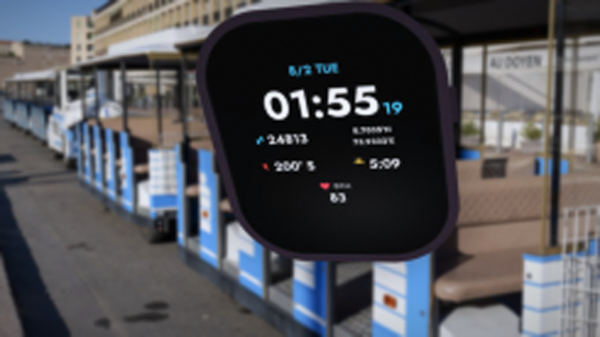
**1:55**
